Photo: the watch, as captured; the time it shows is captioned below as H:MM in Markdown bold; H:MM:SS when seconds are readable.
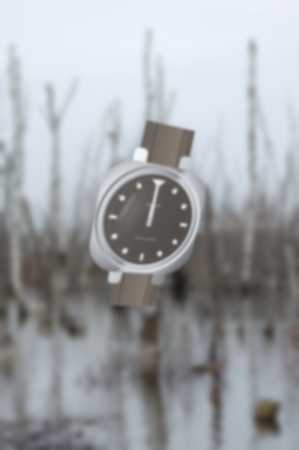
**12:00**
